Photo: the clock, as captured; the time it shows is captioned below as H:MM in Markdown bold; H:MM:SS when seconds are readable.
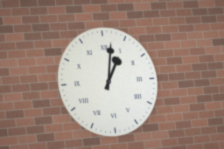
**1:02**
